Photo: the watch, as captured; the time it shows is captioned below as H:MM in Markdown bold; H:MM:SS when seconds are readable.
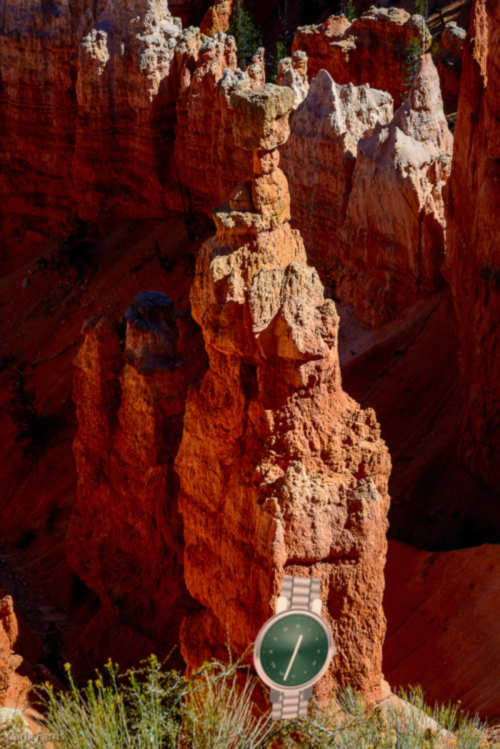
**12:33**
